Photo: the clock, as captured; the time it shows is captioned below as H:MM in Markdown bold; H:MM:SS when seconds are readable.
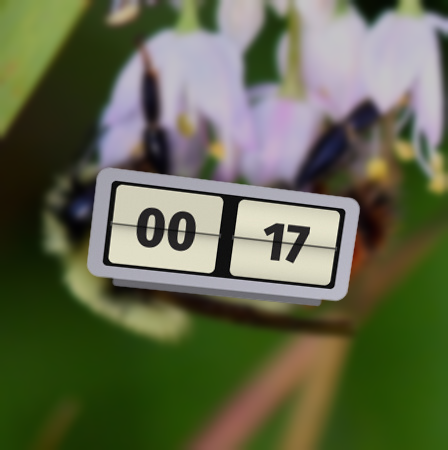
**0:17**
